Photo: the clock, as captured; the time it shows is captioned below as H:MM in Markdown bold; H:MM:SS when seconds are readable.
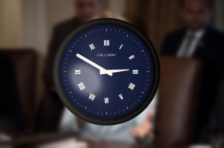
**2:50**
